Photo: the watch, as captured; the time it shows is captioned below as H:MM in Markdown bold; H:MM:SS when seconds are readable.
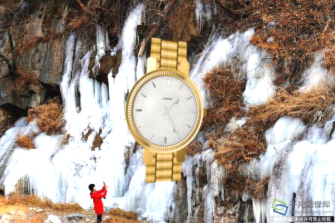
**1:25**
